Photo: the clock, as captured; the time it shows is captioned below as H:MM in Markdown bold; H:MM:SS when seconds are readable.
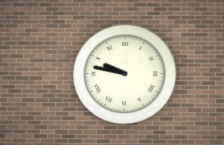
**9:47**
